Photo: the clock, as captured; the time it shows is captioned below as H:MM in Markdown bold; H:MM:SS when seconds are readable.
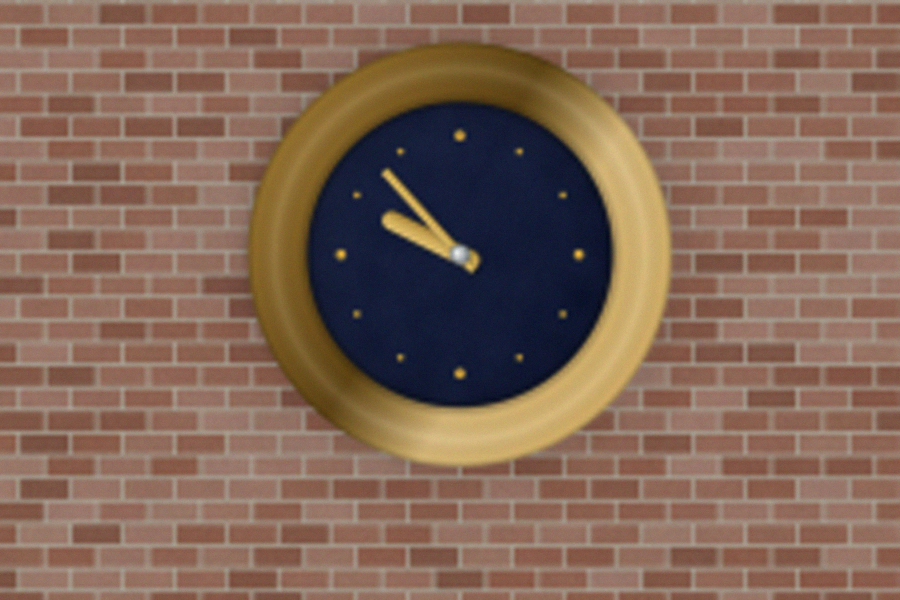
**9:53**
